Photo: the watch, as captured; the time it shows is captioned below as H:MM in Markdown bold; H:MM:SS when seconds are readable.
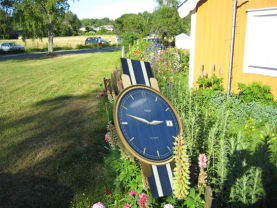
**2:48**
